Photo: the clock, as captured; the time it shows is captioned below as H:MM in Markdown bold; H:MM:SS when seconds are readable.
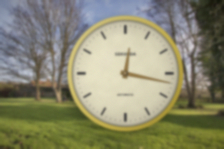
**12:17**
